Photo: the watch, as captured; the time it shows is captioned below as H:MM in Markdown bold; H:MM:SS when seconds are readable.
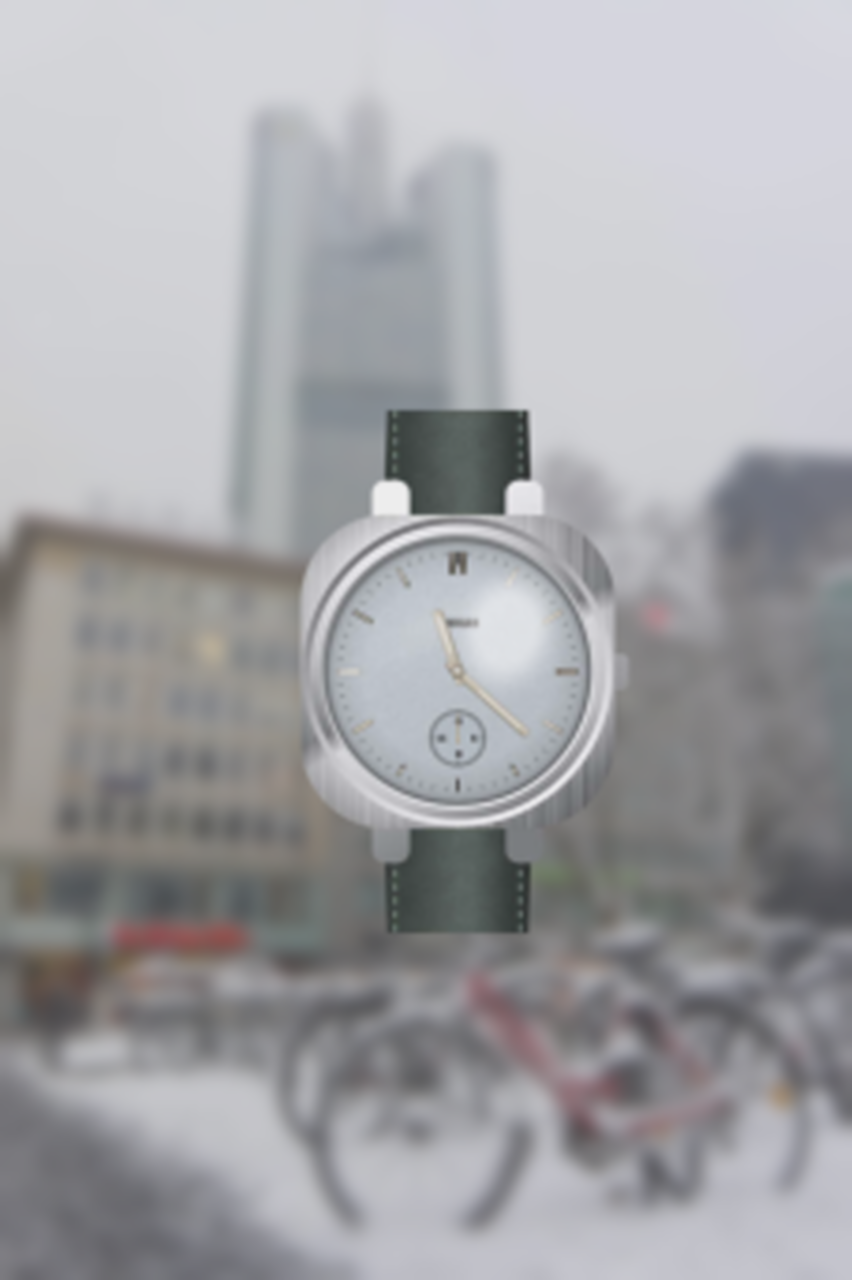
**11:22**
